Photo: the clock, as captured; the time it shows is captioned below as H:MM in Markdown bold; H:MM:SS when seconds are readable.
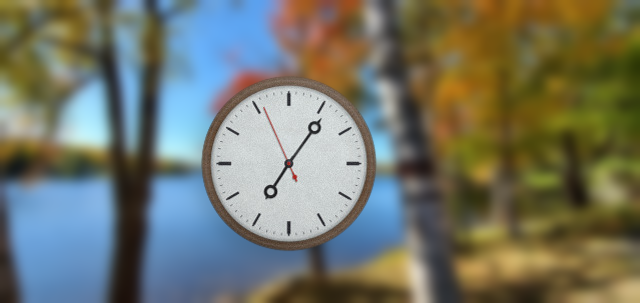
**7:05:56**
